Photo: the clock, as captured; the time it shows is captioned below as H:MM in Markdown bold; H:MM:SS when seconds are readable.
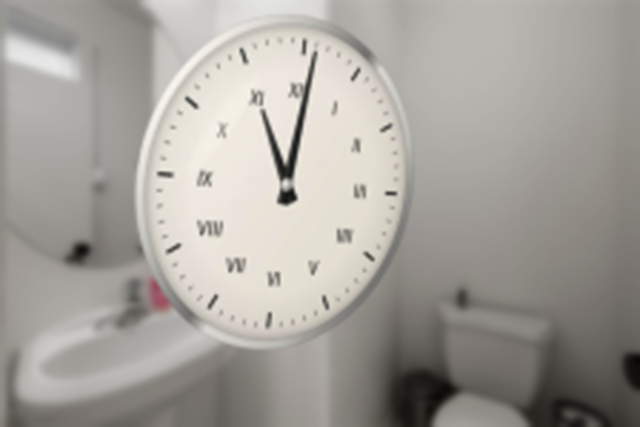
**11:01**
